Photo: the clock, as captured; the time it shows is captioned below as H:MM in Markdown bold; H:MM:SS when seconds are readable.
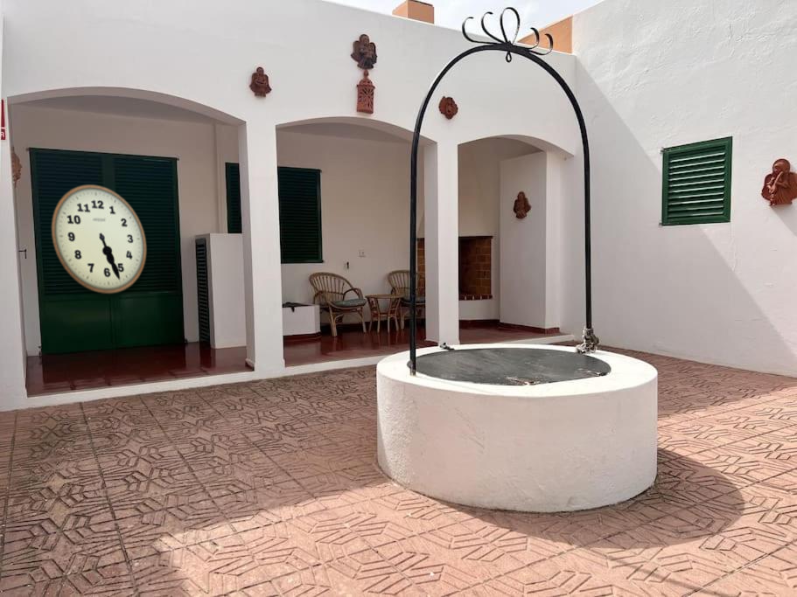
**5:27**
